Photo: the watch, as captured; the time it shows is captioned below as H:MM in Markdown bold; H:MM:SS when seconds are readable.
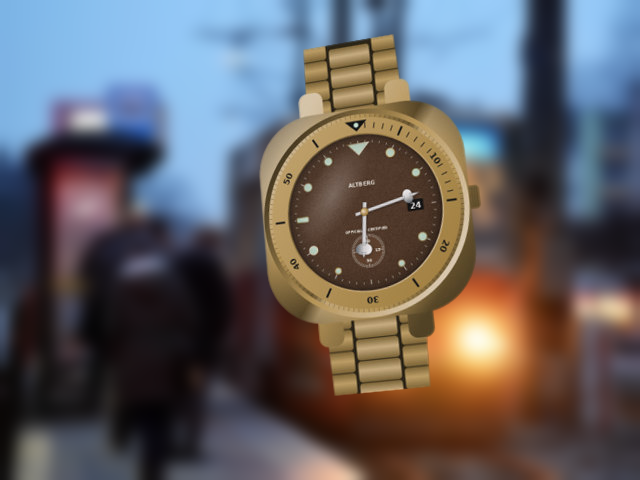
**6:13**
